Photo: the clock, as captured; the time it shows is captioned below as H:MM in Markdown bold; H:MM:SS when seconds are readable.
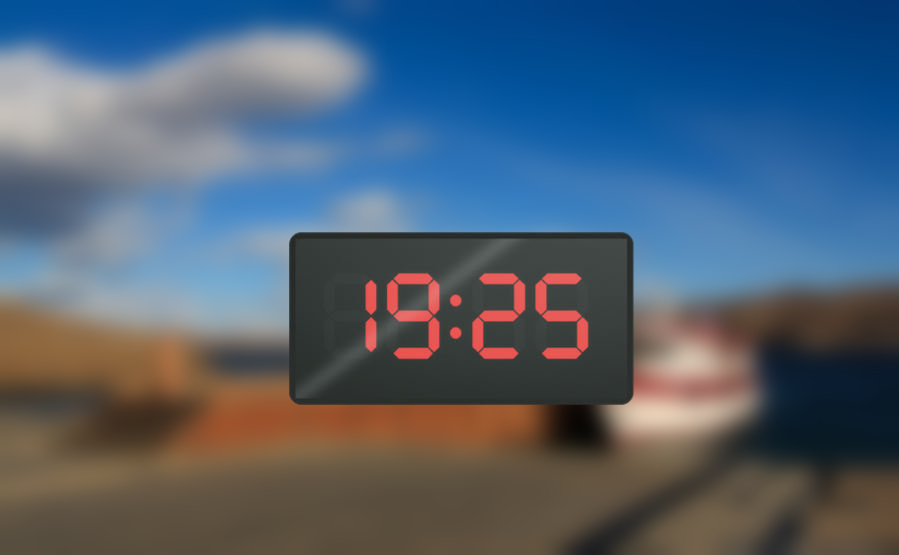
**19:25**
